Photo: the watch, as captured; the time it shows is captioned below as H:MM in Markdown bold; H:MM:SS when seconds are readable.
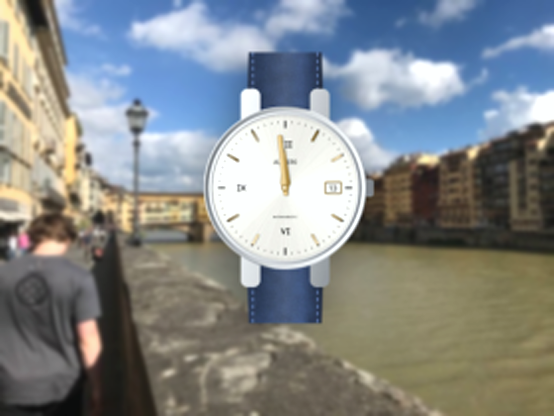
**11:59**
